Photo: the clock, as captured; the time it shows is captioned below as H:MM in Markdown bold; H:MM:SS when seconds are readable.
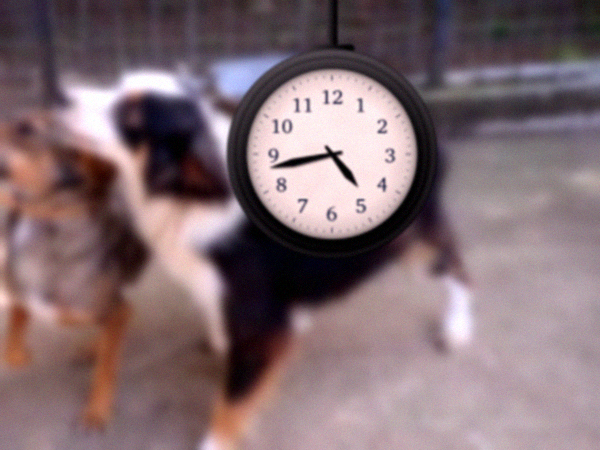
**4:43**
